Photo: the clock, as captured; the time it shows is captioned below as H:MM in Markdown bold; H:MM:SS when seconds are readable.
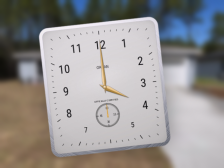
**4:00**
